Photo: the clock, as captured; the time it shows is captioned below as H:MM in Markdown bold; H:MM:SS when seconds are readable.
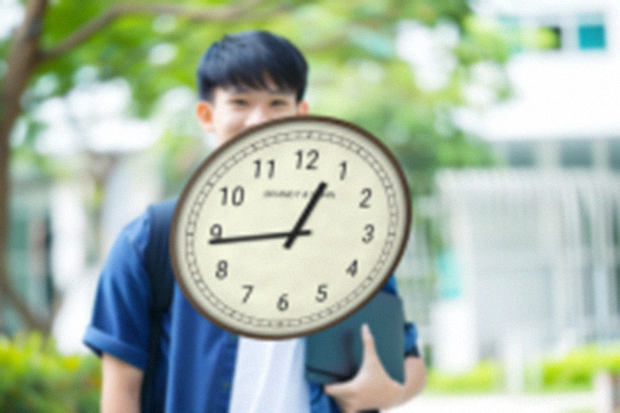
**12:44**
